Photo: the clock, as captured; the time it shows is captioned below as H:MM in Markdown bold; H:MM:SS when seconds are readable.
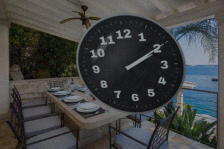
**2:10**
